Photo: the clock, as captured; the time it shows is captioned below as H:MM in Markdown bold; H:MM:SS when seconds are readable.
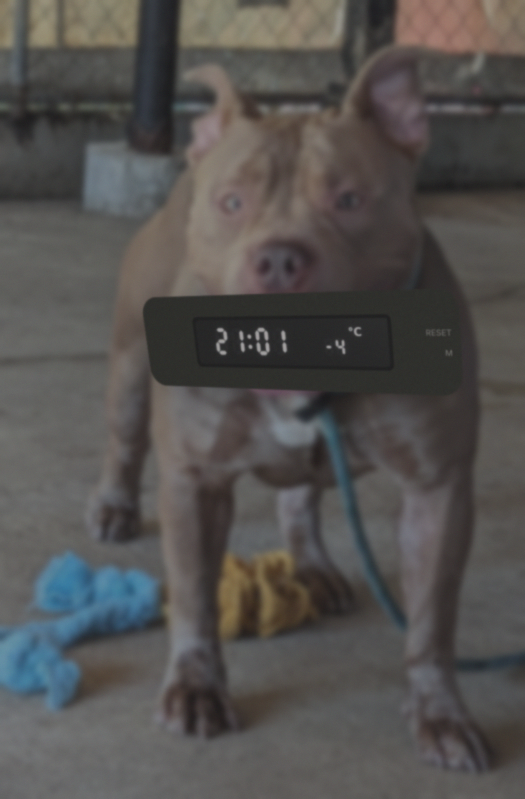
**21:01**
